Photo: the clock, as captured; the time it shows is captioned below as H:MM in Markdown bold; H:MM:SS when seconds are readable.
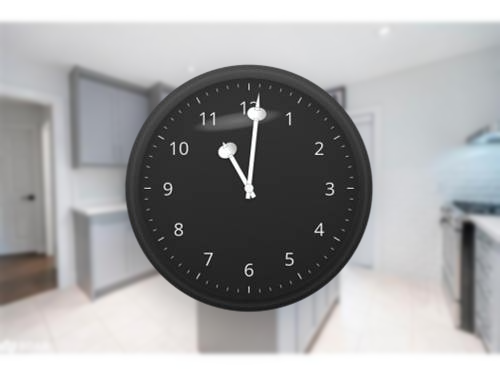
**11:01**
